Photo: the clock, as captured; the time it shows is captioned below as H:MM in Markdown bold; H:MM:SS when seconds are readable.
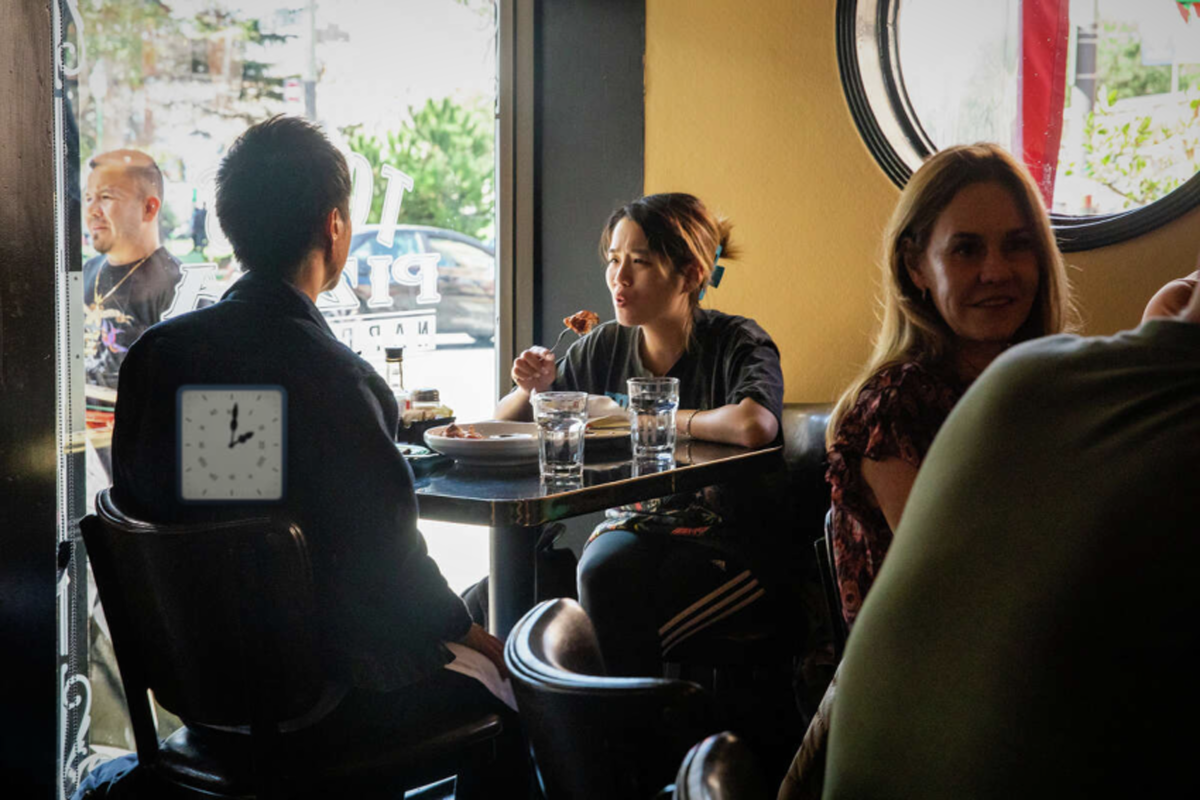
**2:01**
